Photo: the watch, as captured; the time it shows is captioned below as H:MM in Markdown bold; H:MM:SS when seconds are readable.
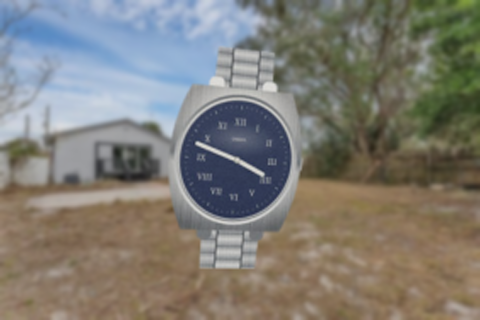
**3:48**
